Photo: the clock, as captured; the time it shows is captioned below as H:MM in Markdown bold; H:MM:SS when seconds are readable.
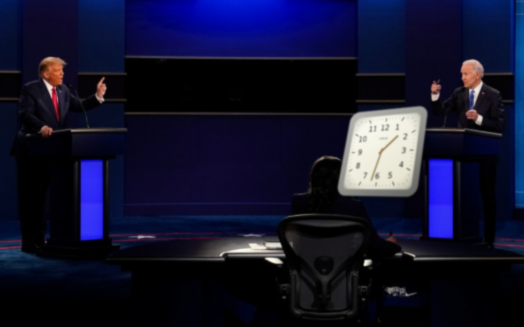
**1:32**
